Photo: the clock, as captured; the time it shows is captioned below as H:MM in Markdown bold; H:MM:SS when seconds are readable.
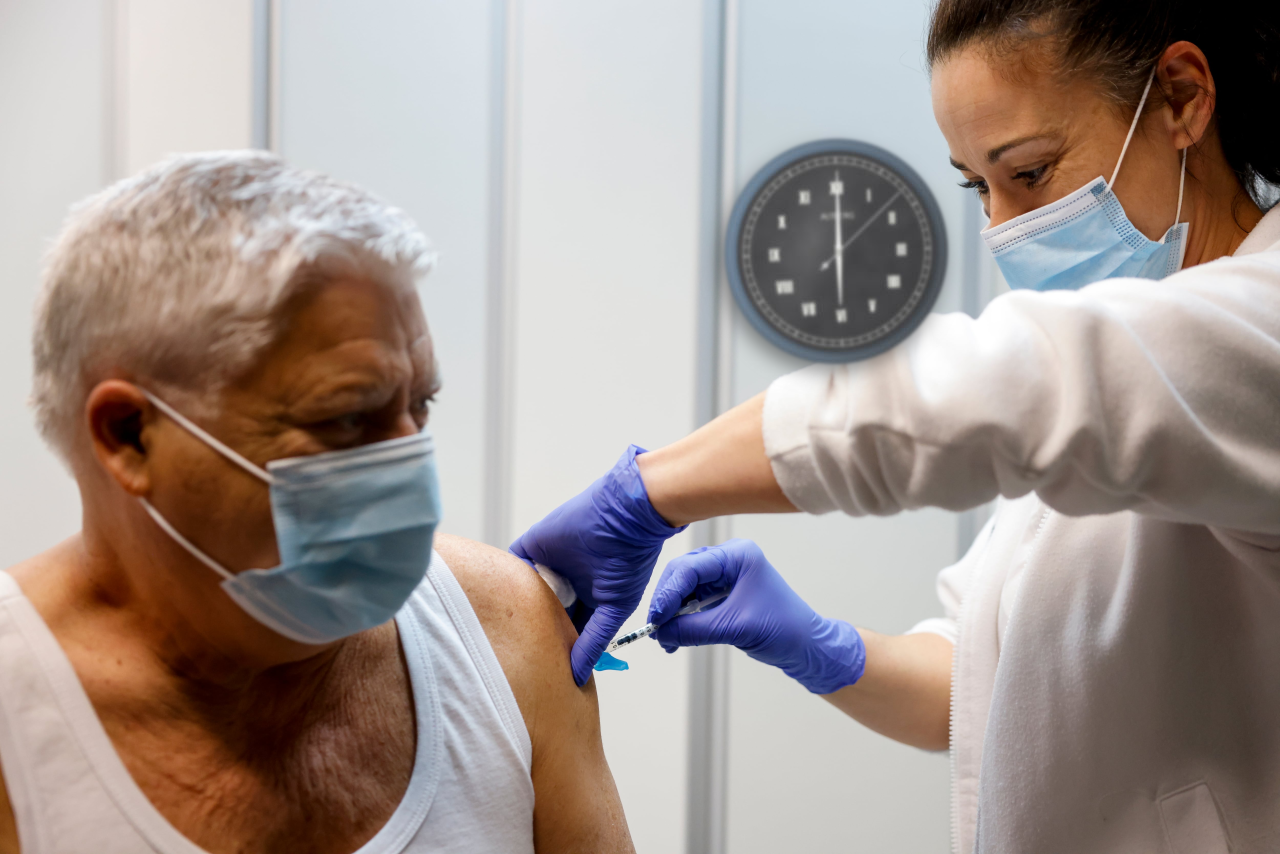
**6:00:08**
